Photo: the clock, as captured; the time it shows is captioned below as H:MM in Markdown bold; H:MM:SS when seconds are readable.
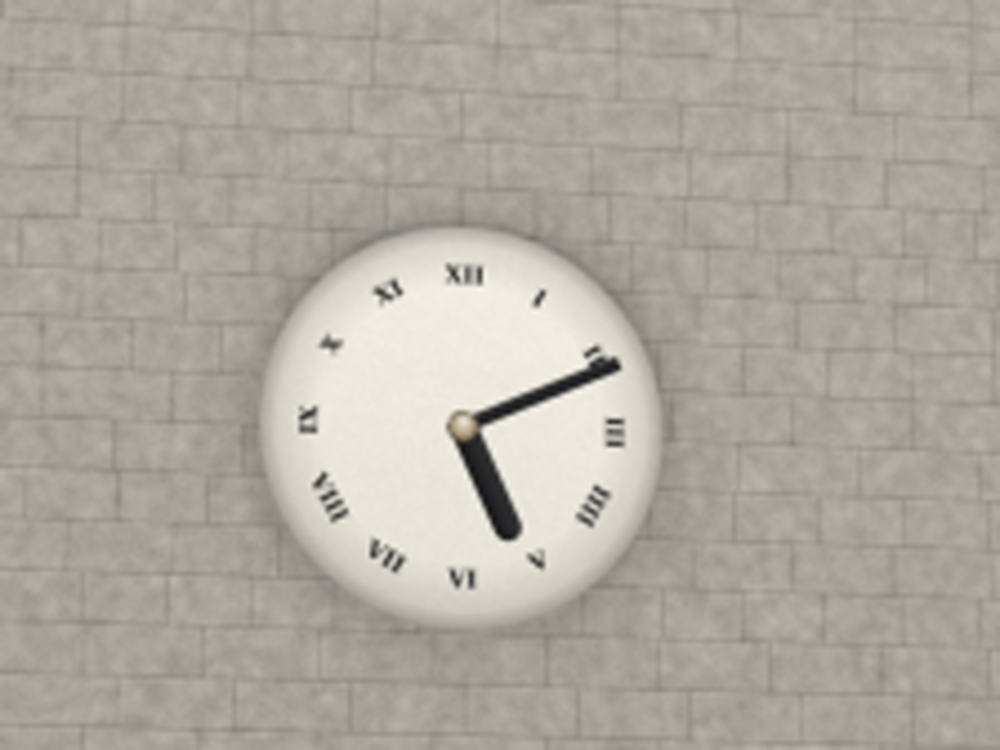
**5:11**
